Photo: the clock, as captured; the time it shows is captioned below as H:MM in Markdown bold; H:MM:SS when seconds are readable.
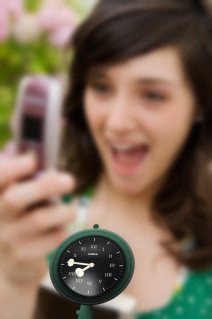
**7:46**
